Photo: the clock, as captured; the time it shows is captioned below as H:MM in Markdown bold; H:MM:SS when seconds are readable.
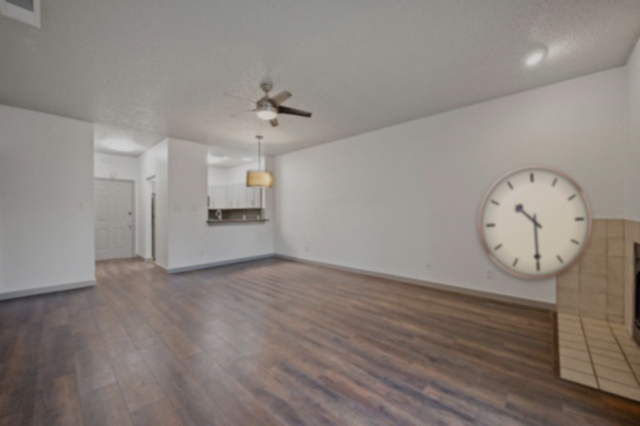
**10:30**
